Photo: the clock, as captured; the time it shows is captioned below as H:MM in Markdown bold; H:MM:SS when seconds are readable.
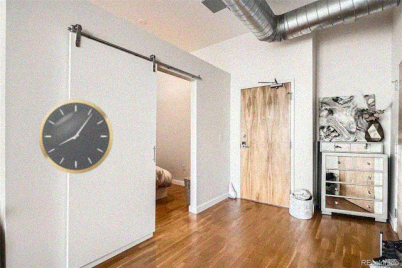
**8:06**
